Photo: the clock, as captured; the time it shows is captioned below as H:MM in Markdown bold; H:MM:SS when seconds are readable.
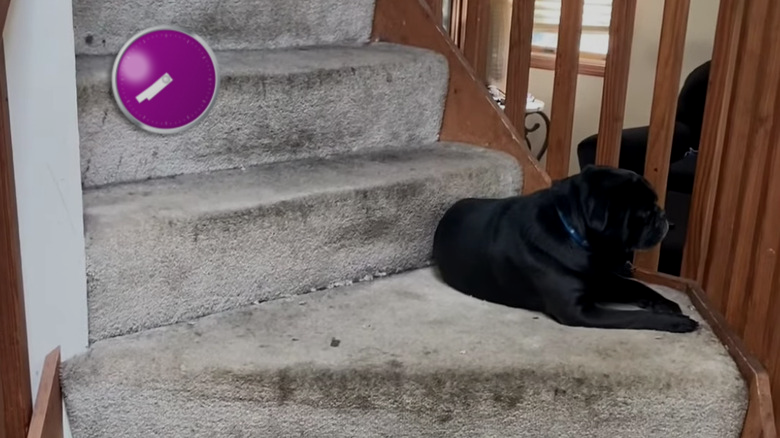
**7:39**
